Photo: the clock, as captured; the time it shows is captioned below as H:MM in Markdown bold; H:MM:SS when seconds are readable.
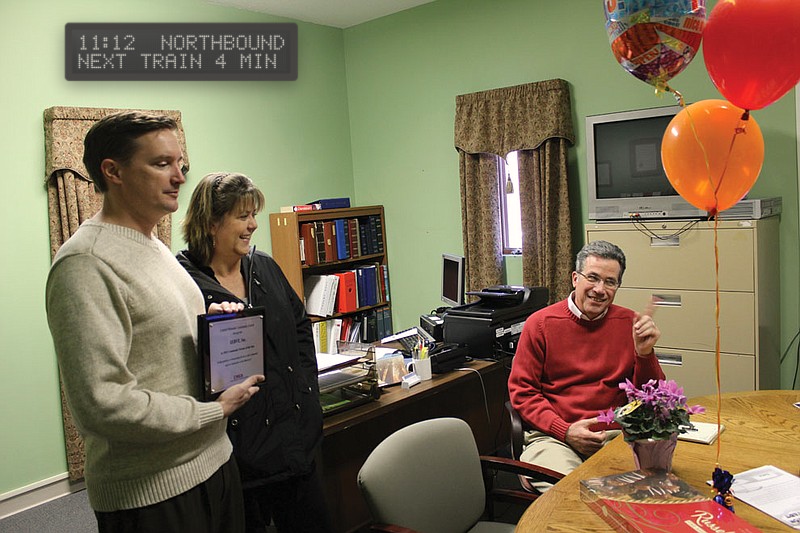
**11:12**
